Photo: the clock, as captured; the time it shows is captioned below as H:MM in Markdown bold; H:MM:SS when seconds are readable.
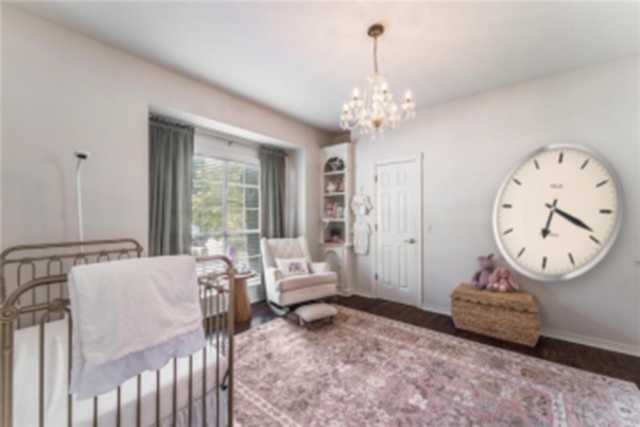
**6:19**
